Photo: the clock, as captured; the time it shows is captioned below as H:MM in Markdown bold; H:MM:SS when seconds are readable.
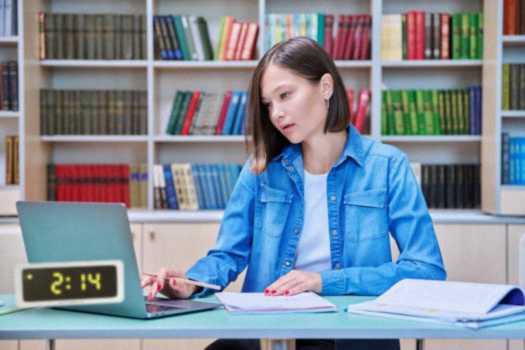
**2:14**
